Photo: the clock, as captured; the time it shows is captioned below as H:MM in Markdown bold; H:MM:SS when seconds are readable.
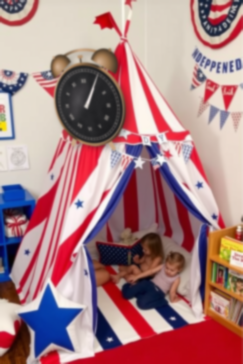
**1:05**
